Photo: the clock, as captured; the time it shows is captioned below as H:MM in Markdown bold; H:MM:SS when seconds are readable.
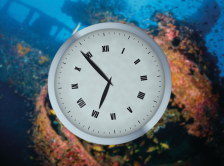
**6:54**
